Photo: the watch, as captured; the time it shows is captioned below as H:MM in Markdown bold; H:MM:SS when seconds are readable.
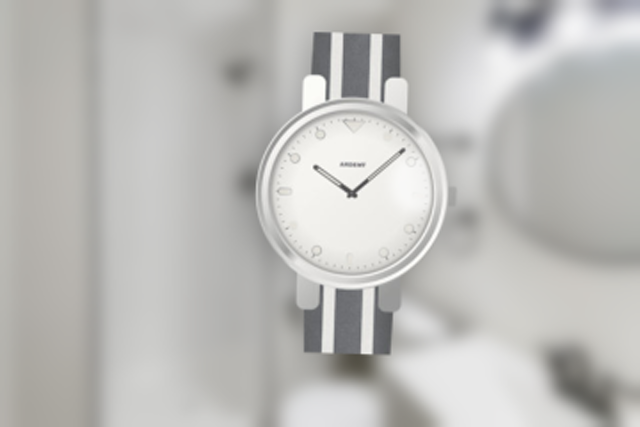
**10:08**
